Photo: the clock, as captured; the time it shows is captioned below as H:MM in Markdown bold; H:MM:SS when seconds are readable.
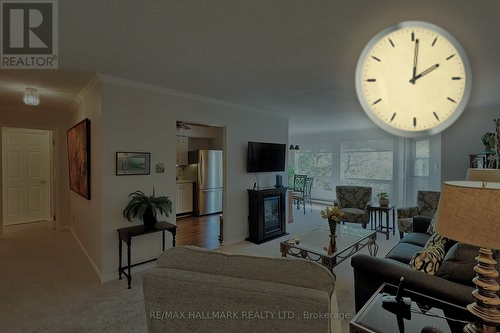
**2:01**
